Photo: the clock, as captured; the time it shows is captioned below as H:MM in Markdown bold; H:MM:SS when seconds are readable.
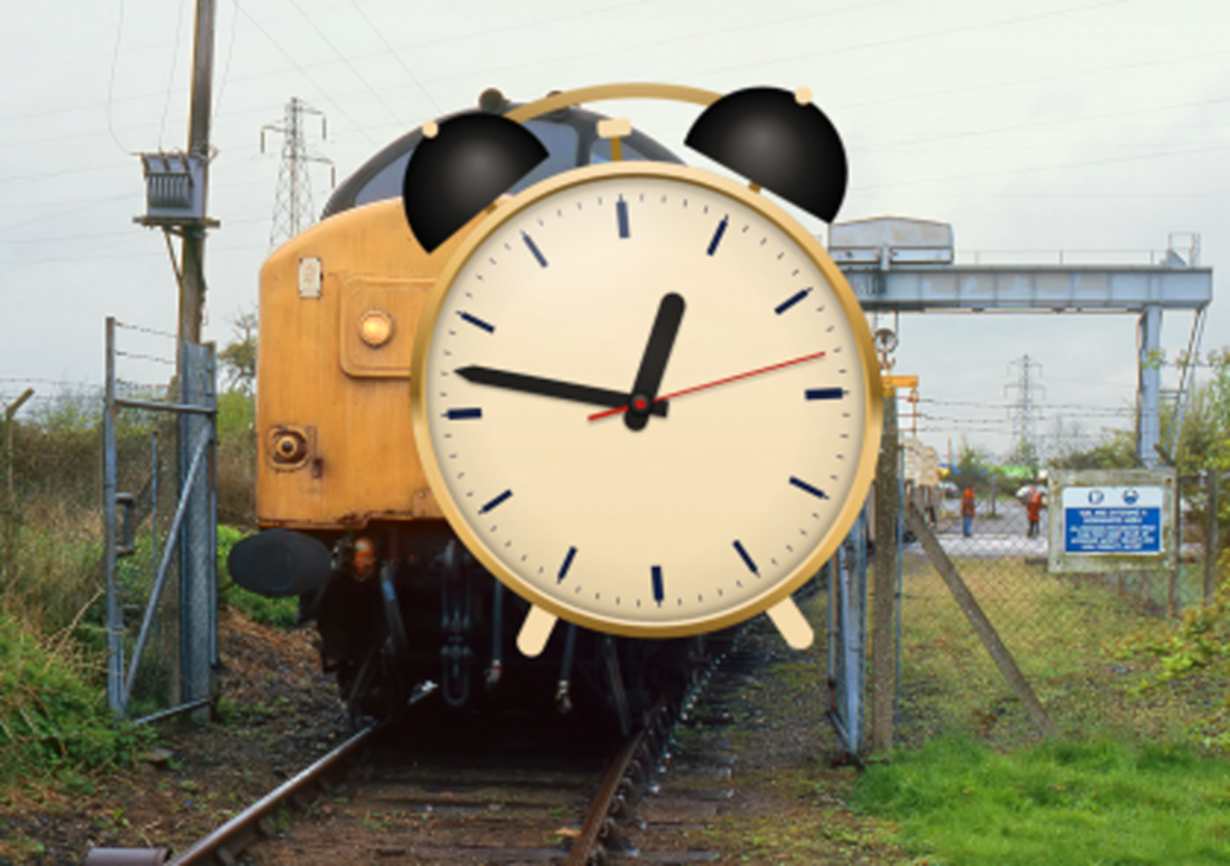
**12:47:13**
